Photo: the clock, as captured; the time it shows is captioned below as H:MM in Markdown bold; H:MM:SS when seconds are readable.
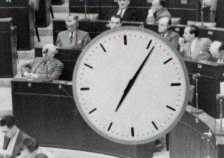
**7:06**
